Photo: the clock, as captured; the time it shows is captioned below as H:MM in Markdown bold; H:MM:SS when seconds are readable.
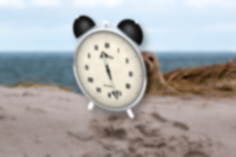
**11:27**
